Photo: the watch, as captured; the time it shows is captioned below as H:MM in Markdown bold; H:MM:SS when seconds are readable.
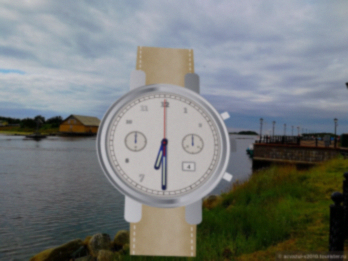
**6:30**
